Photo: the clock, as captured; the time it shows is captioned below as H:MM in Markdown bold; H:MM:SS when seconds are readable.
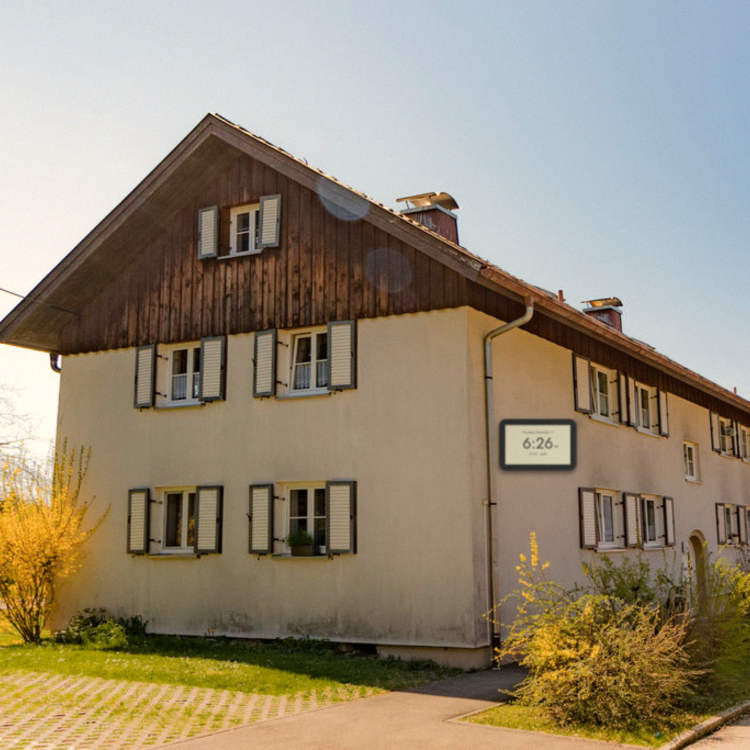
**6:26**
